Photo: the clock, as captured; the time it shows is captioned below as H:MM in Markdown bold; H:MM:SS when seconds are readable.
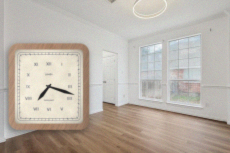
**7:18**
